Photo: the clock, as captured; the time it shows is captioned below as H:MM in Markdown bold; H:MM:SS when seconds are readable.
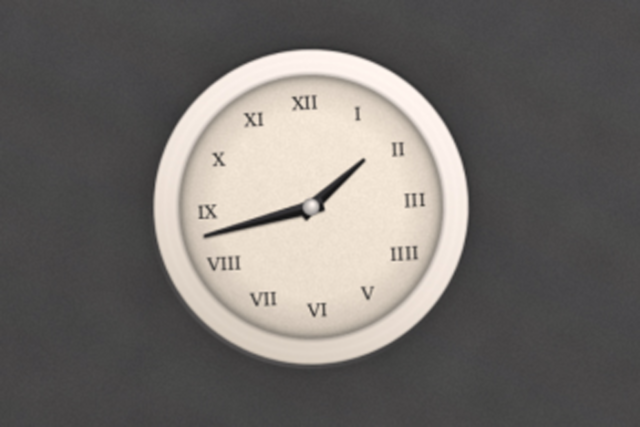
**1:43**
